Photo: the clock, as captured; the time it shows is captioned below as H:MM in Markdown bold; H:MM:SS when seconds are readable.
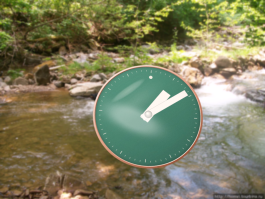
**1:09**
